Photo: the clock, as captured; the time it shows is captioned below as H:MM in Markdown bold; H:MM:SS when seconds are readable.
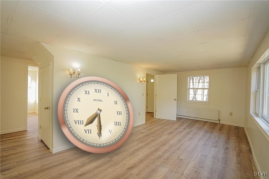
**7:30**
